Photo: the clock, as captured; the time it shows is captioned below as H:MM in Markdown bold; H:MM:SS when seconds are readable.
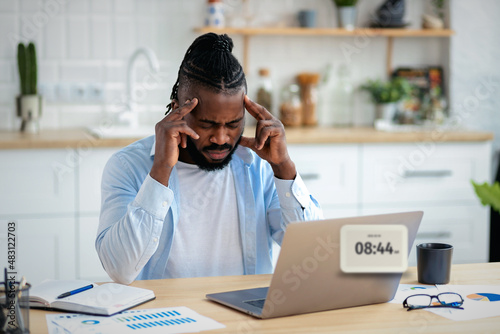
**8:44**
